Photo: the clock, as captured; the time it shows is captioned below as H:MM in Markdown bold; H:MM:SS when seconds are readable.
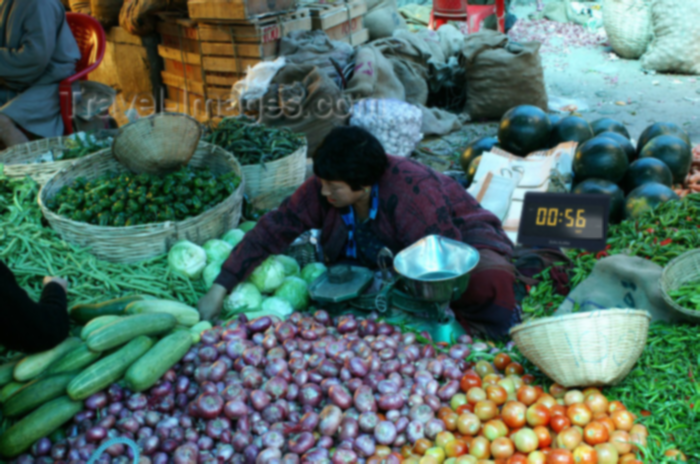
**0:56**
